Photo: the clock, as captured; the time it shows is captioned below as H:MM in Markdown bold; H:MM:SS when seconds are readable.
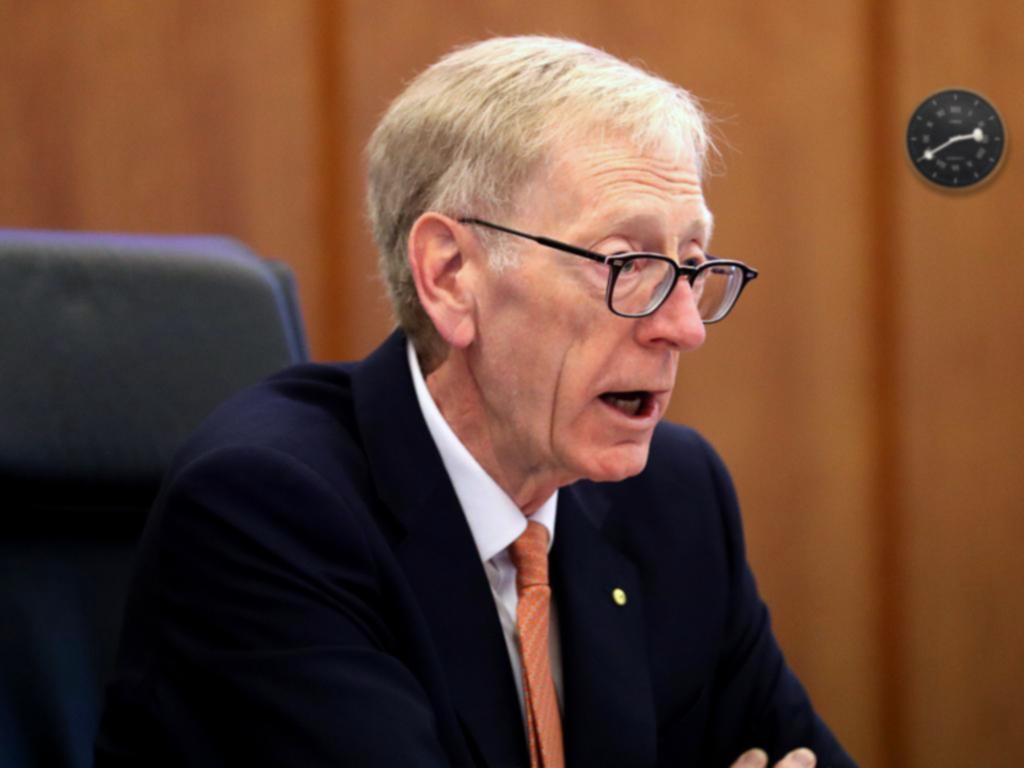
**2:40**
